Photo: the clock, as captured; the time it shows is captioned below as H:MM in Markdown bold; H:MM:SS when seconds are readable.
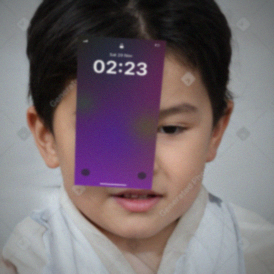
**2:23**
